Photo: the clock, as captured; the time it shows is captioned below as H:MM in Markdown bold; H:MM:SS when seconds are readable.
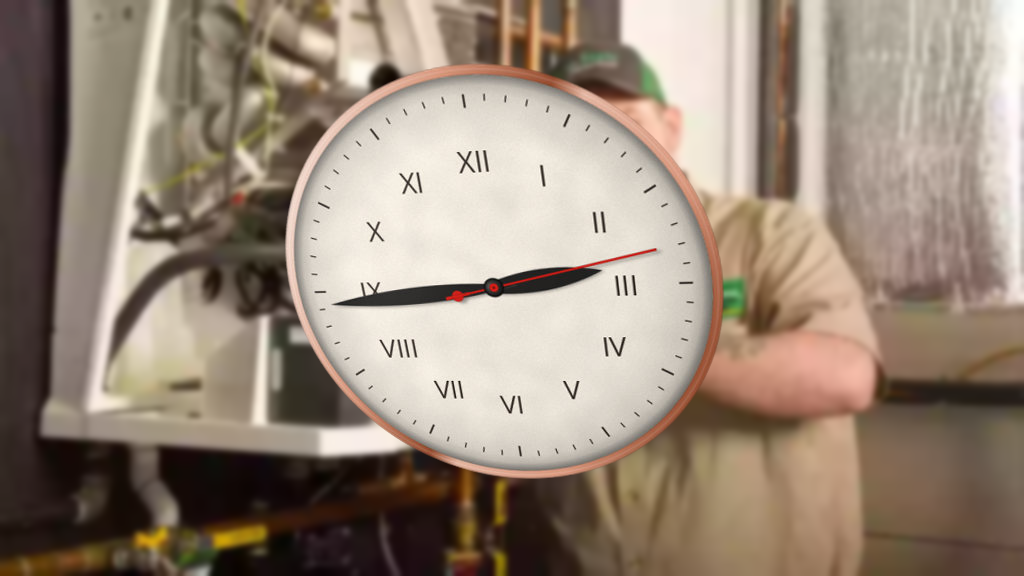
**2:44:13**
